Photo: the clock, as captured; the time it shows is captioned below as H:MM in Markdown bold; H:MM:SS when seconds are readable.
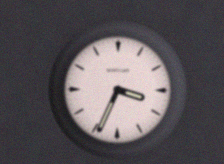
**3:34**
